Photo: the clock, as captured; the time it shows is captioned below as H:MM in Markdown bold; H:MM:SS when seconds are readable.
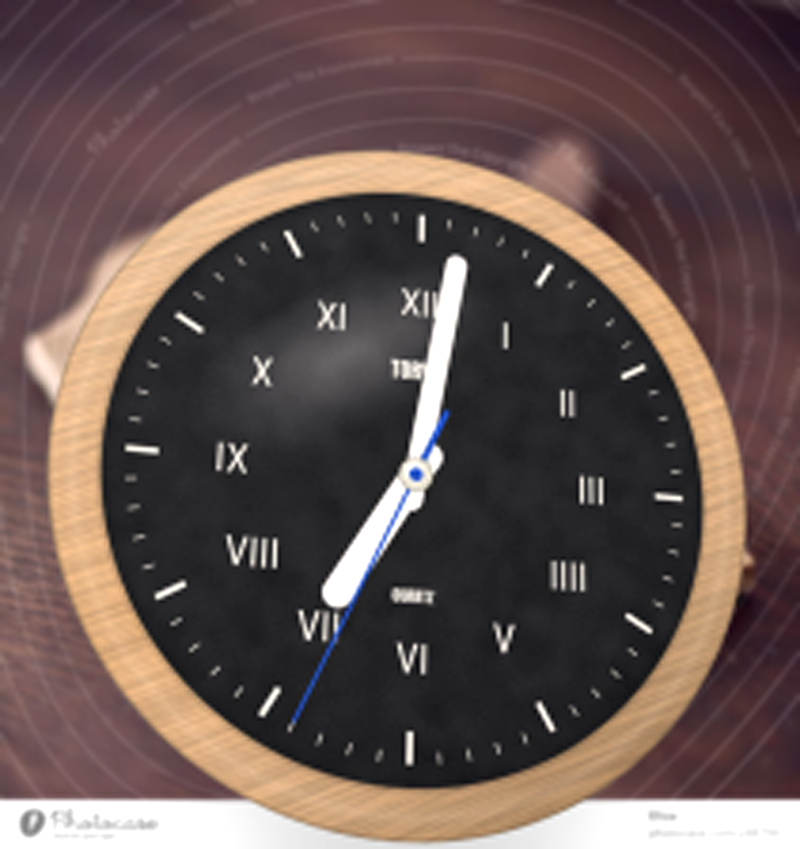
**7:01:34**
